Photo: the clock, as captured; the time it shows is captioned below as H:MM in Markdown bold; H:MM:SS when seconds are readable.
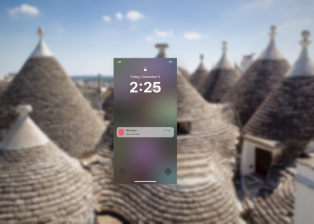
**2:25**
